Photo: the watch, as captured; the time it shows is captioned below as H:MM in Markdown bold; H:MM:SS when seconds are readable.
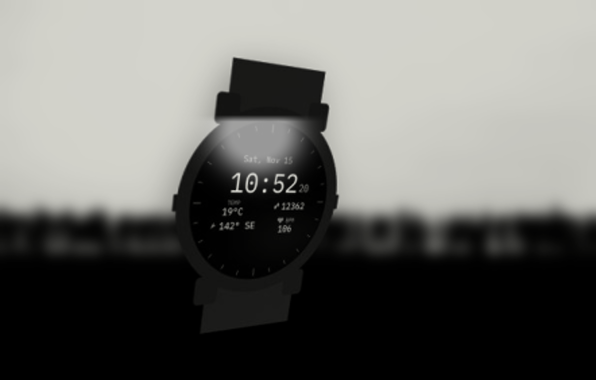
**10:52:20**
